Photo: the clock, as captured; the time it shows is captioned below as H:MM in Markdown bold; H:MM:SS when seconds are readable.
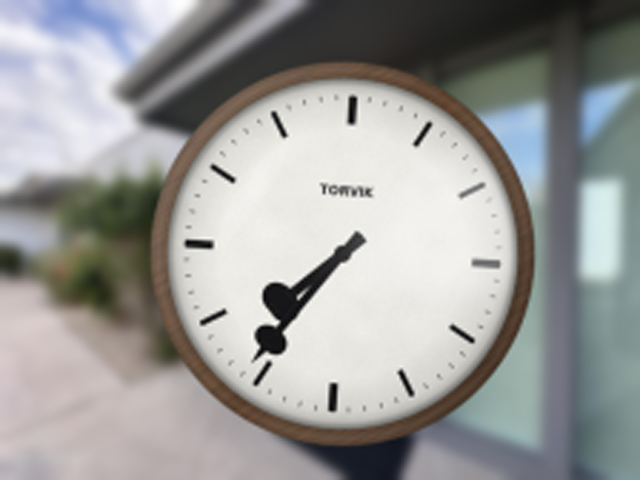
**7:36**
